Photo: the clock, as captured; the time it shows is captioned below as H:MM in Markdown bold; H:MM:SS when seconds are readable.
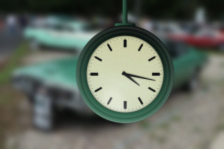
**4:17**
